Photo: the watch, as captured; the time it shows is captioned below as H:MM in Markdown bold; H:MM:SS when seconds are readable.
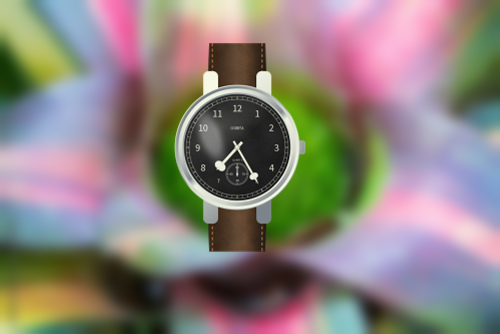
**7:25**
